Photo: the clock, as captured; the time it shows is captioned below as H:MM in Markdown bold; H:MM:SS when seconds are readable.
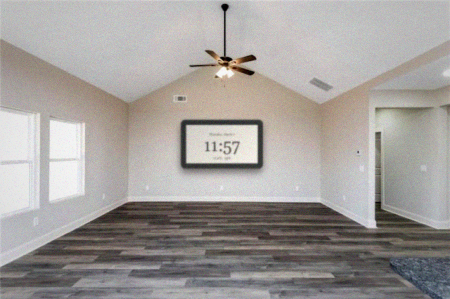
**11:57**
